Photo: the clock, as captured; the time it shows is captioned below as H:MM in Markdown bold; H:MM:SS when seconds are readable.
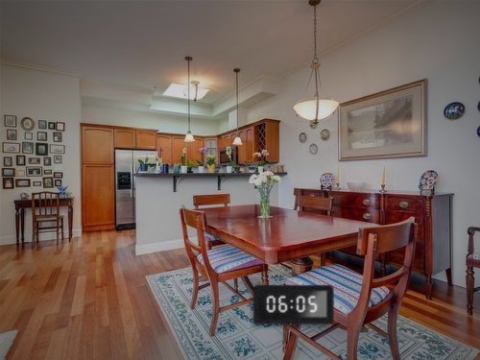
**6:05**
